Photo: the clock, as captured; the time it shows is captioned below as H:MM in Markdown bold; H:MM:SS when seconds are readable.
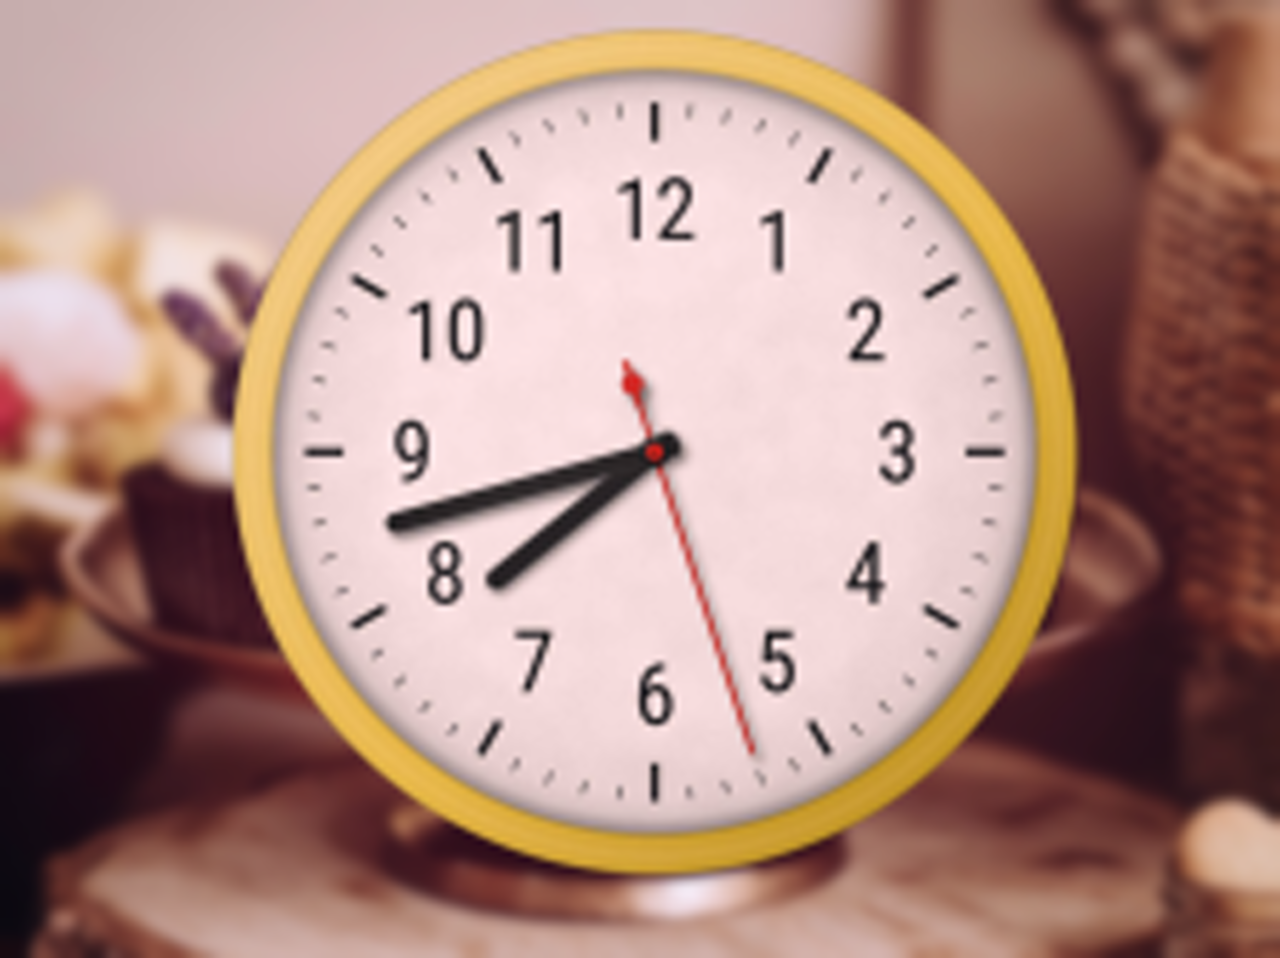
**7:42:27**
